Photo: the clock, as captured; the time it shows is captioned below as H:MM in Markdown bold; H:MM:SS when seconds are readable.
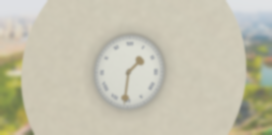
**1:31**
